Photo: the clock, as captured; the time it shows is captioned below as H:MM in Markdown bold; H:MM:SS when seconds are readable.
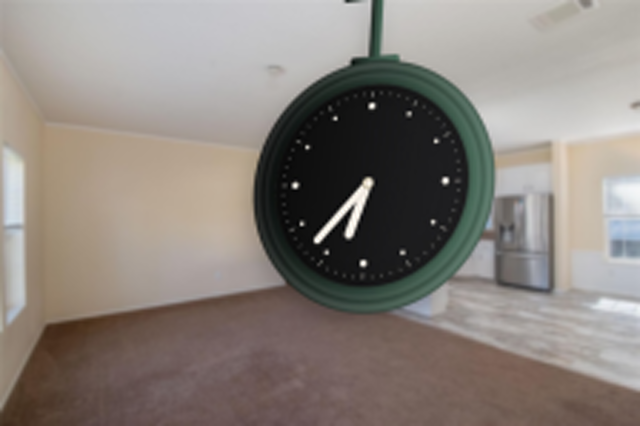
**6:37**
